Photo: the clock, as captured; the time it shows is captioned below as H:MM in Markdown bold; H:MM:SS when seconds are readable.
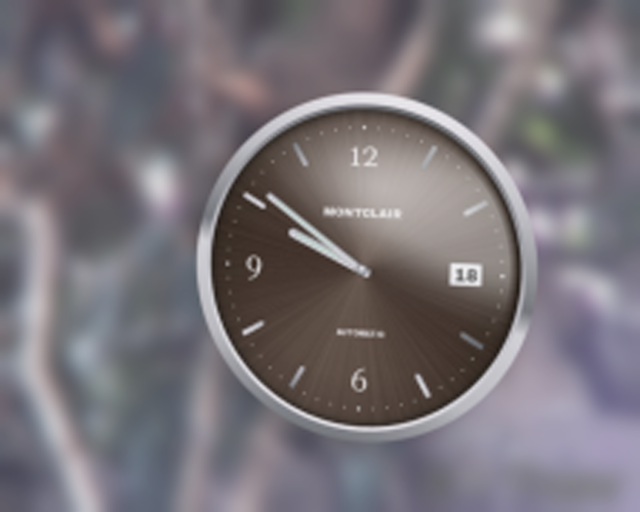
**9:51**
